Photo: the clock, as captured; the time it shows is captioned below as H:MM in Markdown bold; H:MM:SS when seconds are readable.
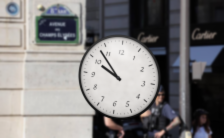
**9:53**
